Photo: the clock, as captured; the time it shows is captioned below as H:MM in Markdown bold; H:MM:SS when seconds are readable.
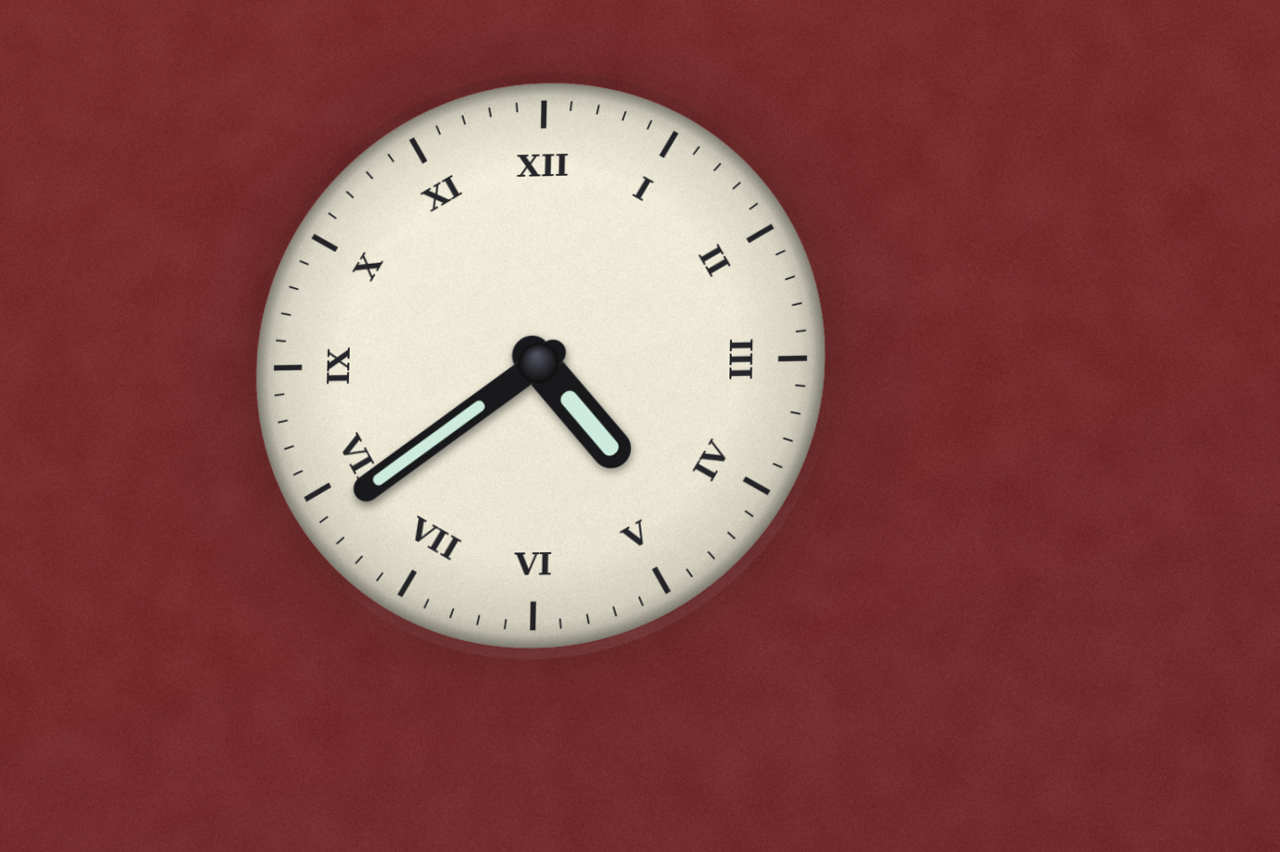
**4:39**
